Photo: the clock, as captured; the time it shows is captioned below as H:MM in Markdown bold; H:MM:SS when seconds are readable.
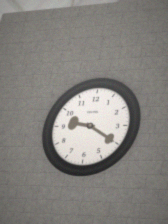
**9:20**
